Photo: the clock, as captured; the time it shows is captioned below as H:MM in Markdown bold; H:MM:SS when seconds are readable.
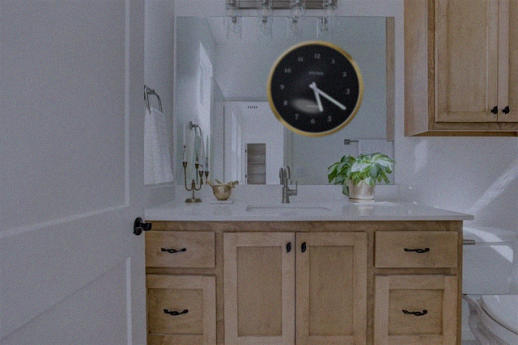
**5:20**
